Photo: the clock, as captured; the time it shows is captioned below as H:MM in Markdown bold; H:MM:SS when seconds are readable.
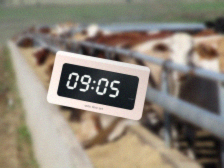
**9:05**
